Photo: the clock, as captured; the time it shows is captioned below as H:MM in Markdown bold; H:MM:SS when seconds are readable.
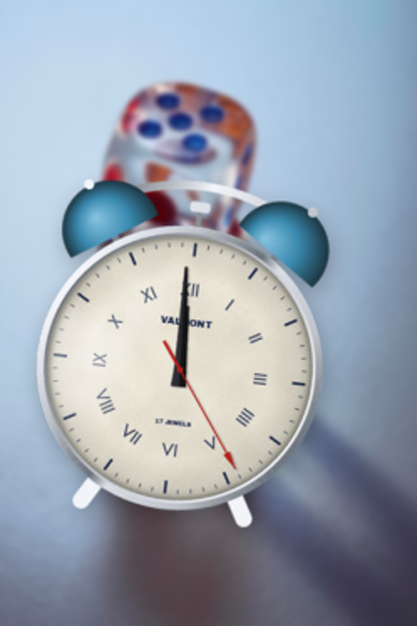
**11:59:24**
